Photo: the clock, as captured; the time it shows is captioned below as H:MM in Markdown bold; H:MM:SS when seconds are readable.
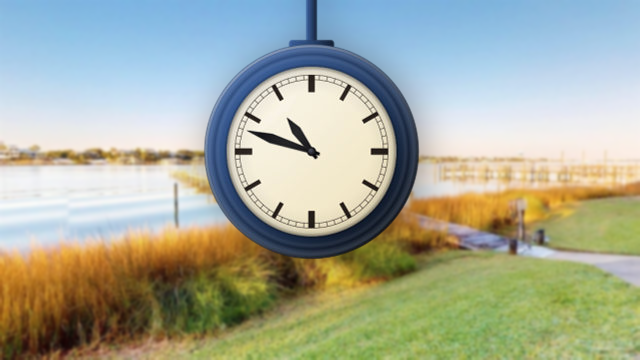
**10:48**
